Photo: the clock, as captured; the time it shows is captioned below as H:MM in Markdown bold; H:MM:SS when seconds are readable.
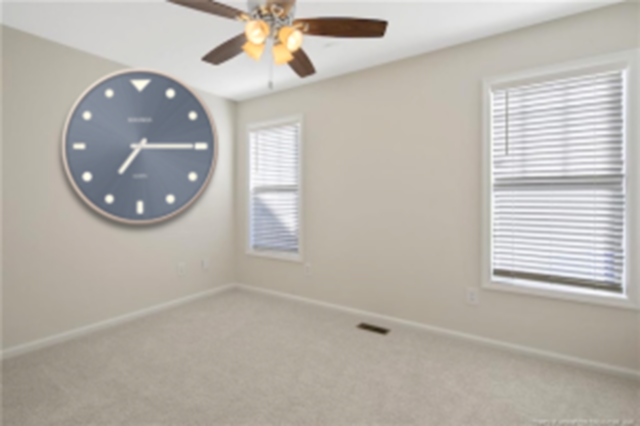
**7:15**
